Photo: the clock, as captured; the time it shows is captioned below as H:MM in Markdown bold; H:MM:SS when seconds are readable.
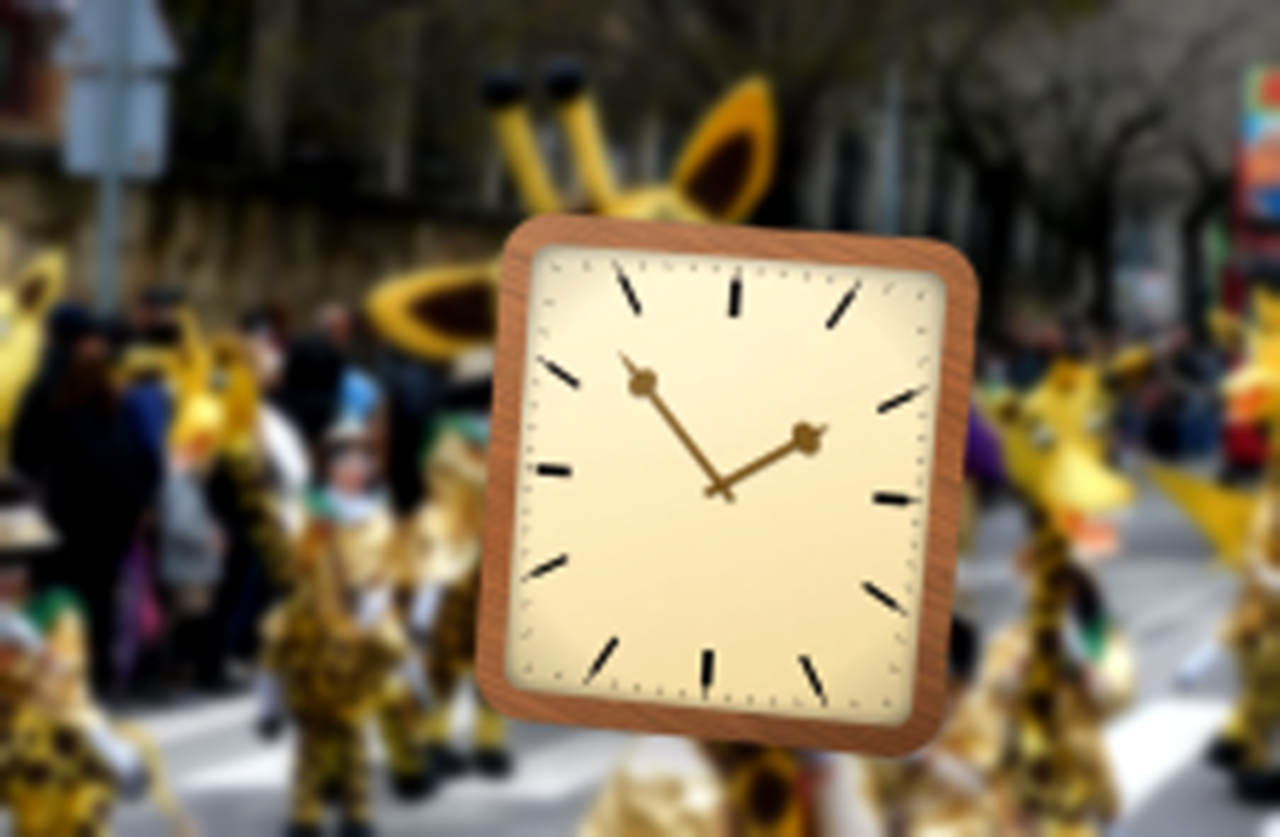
**1:53**
